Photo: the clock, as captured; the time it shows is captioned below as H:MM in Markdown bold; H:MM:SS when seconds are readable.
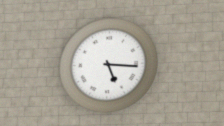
**5:16**
